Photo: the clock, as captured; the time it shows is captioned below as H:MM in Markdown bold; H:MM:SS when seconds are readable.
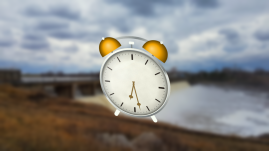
**6:28**
